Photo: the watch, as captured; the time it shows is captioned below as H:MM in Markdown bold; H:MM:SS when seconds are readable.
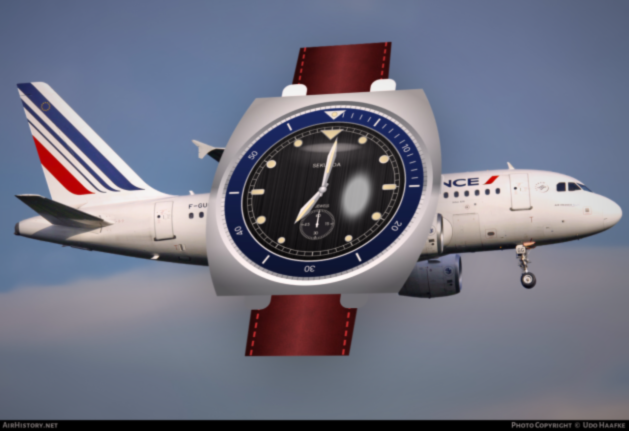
**7:01**
